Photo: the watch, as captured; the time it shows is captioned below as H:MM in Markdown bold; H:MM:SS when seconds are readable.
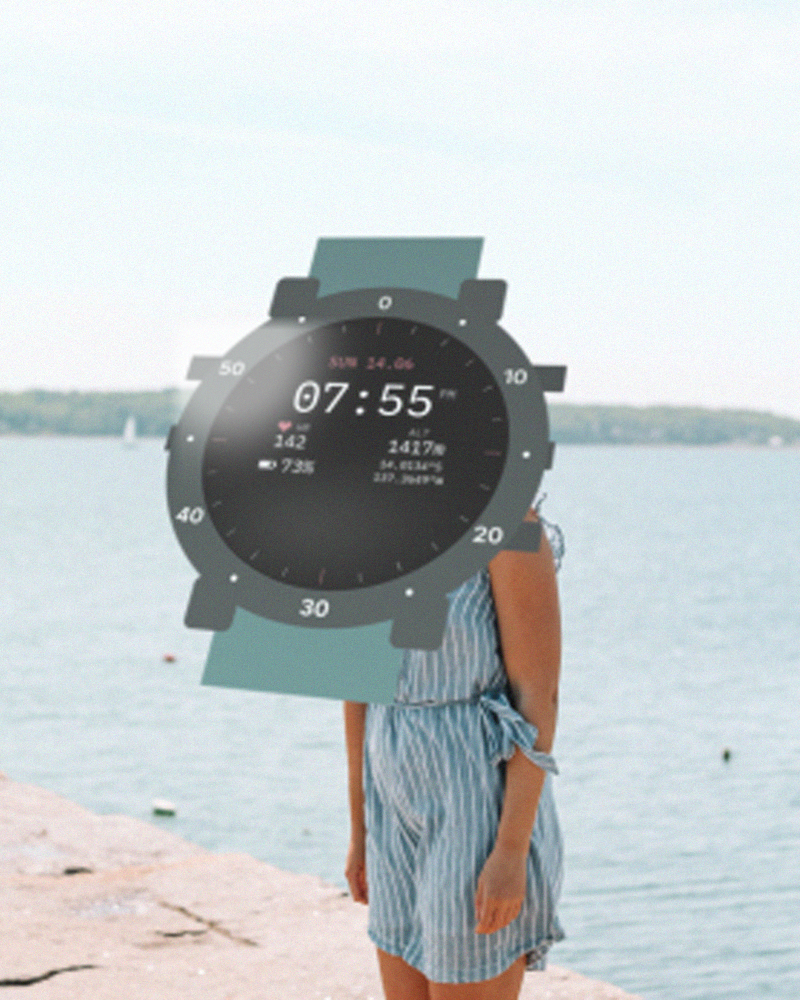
**7:55**
